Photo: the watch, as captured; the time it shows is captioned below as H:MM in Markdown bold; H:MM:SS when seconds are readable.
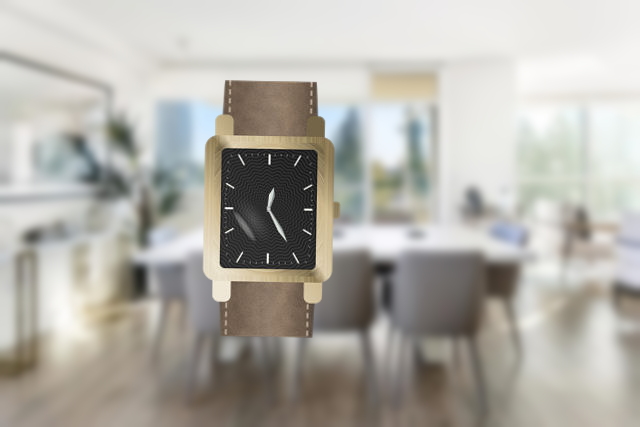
**12:25**
